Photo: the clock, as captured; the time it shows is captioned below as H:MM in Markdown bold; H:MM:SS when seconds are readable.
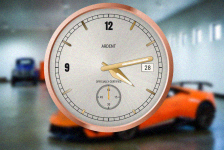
**4:13**
